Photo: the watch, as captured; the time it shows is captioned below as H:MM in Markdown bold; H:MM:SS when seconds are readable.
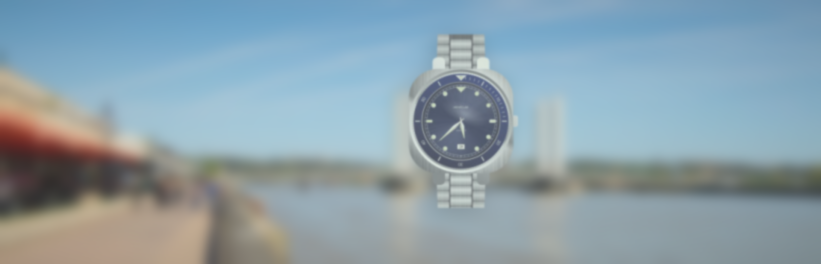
**5:38**
